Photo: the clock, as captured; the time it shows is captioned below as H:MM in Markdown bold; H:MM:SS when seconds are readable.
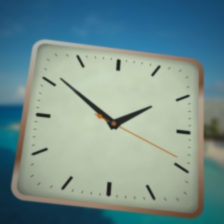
**1:51:19**
